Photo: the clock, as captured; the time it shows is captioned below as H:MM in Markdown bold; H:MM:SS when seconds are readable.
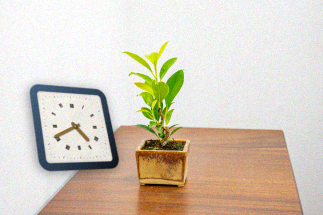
**4:41**
